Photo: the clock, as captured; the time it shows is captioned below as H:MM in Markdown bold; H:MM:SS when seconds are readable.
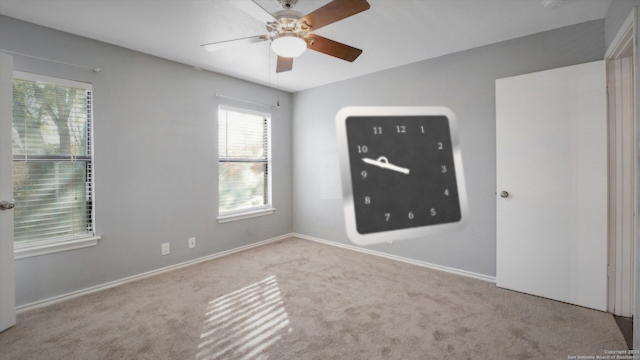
**9:48**
